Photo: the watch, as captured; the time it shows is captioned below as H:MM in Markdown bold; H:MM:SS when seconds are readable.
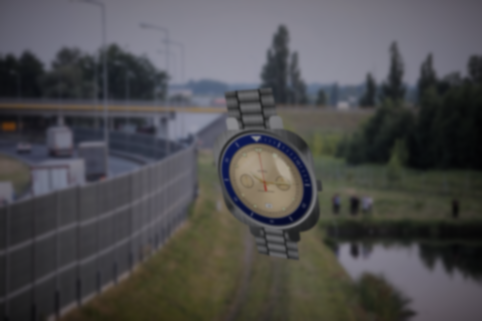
**10:15**
